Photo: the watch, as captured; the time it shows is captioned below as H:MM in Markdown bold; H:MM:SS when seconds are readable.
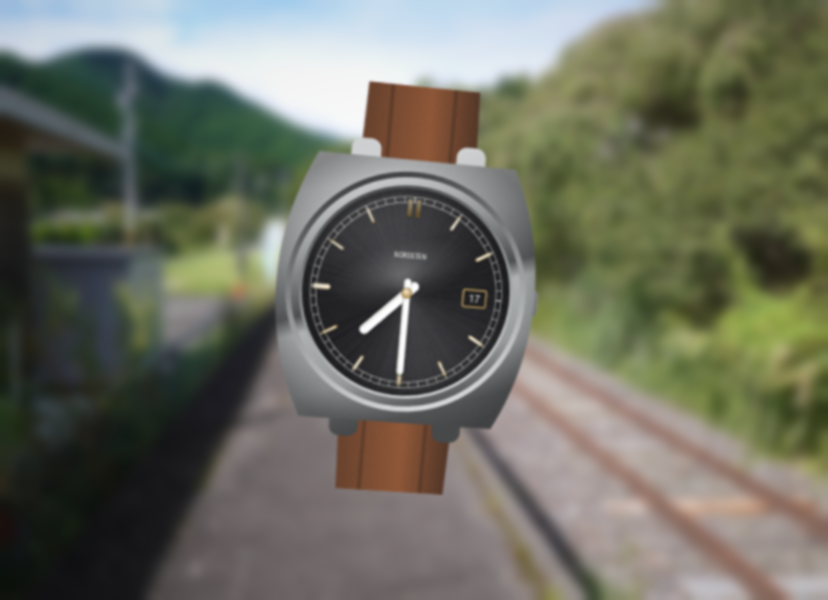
**7:30**
